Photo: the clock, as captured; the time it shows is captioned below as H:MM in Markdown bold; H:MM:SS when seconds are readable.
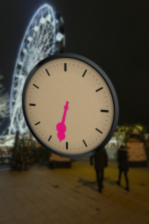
**6:32**
